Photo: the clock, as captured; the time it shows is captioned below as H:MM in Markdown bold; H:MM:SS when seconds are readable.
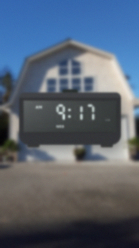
**9:17**
